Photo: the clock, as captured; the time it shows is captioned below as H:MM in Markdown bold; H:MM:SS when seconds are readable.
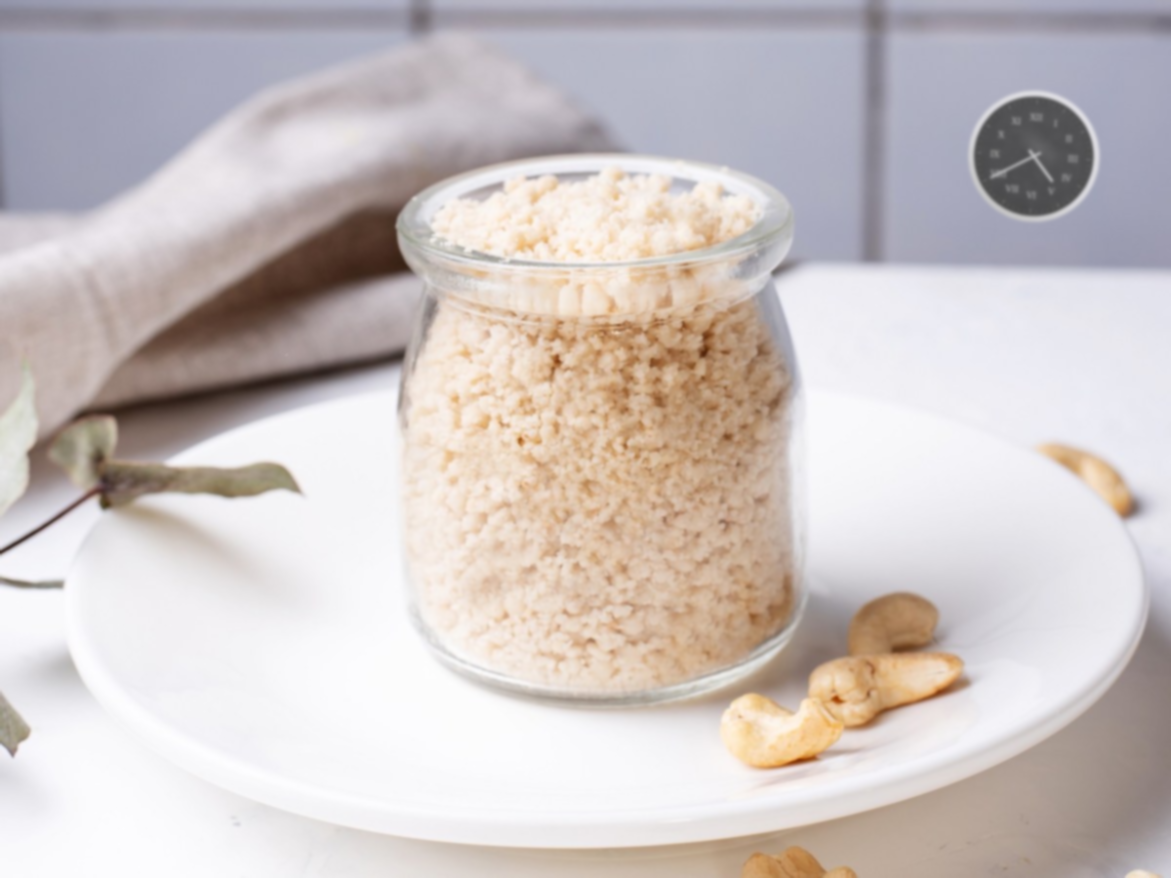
**4:40**
